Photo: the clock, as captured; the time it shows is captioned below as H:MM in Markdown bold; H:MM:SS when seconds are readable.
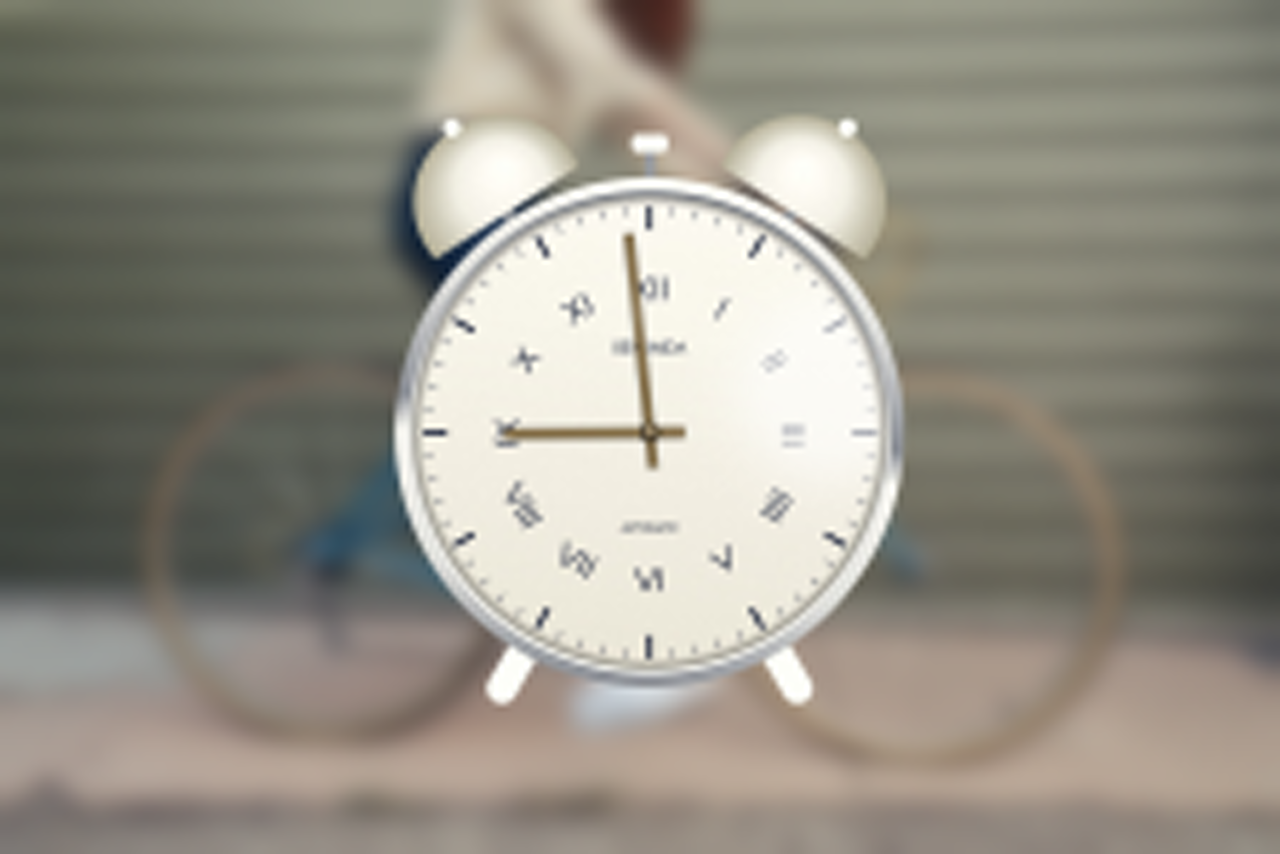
**8:59**
